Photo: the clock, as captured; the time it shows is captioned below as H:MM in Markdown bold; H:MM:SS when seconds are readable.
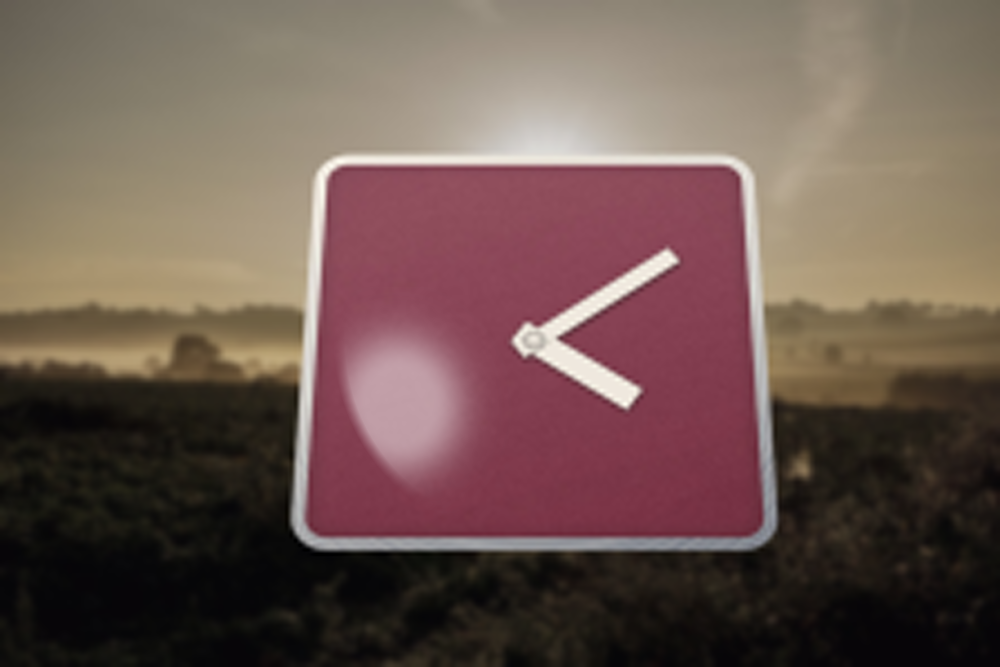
**4:09**
